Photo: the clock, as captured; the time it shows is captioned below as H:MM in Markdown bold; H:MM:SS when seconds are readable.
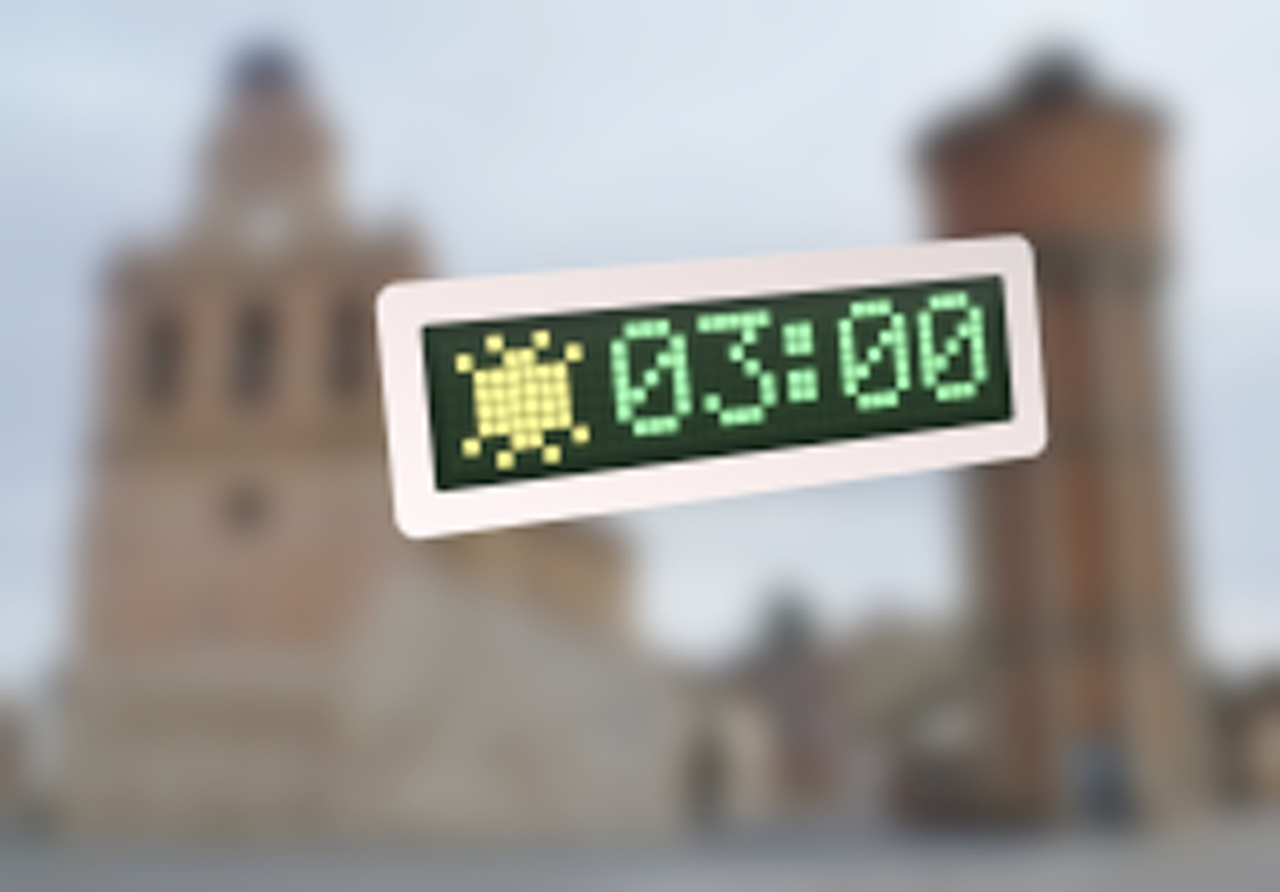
**3:00**
